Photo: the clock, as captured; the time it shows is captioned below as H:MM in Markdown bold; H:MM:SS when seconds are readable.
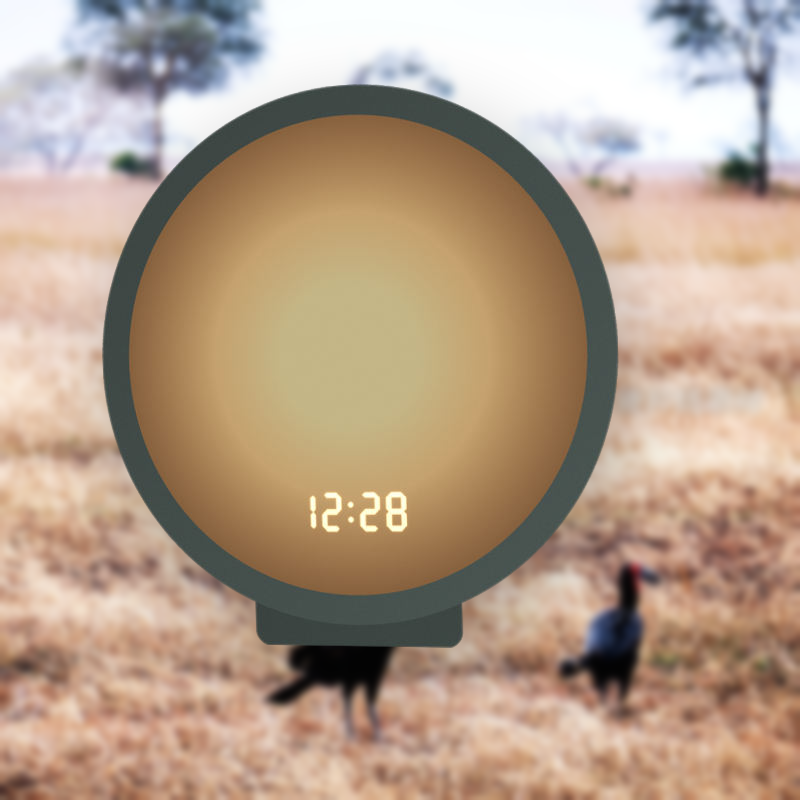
**12:28**
